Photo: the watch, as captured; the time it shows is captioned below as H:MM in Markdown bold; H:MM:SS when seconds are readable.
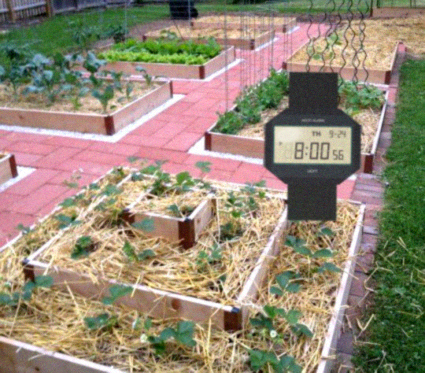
**8:00:56**
